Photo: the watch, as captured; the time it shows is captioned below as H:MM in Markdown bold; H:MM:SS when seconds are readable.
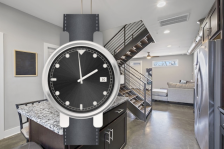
**1:59**
